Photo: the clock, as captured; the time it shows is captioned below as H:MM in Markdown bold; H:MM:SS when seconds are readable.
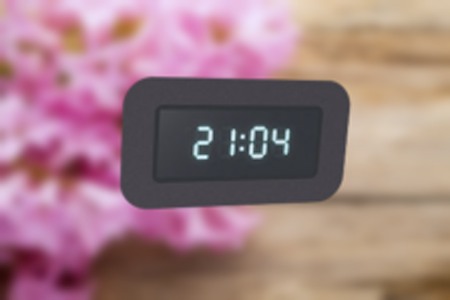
**21:04**
